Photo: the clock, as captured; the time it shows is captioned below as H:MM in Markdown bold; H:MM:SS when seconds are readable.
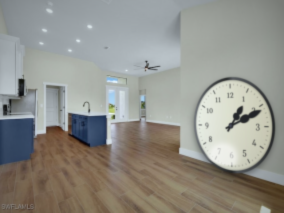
**1:11**
